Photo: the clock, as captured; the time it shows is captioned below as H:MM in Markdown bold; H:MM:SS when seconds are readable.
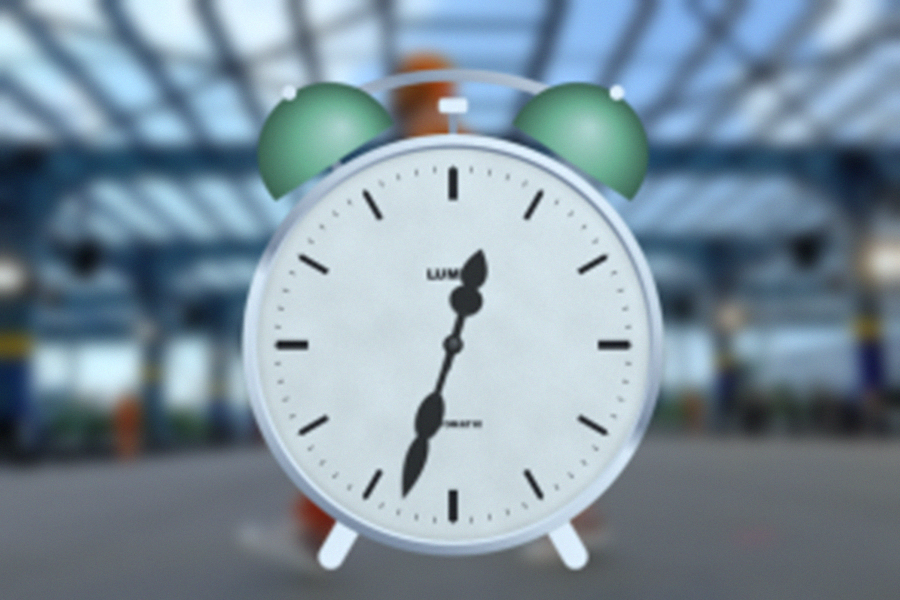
**12:33**
